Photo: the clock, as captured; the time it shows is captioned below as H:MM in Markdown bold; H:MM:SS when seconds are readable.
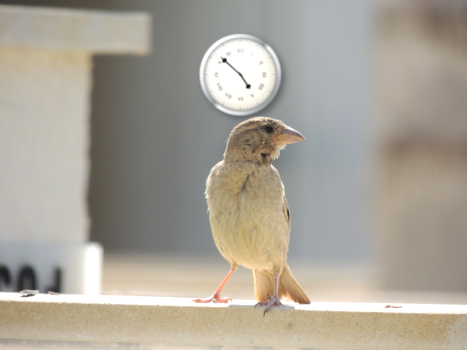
**4:52**
